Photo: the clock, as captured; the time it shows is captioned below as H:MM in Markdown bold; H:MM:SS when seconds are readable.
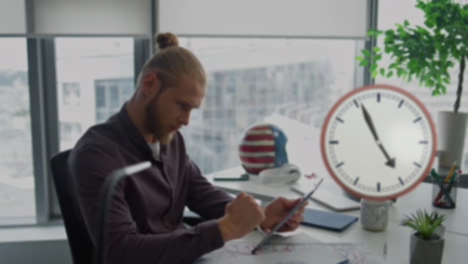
**4:56**
